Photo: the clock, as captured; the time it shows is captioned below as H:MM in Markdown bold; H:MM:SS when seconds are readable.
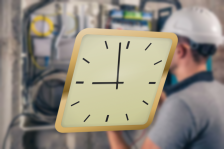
**8:58**
